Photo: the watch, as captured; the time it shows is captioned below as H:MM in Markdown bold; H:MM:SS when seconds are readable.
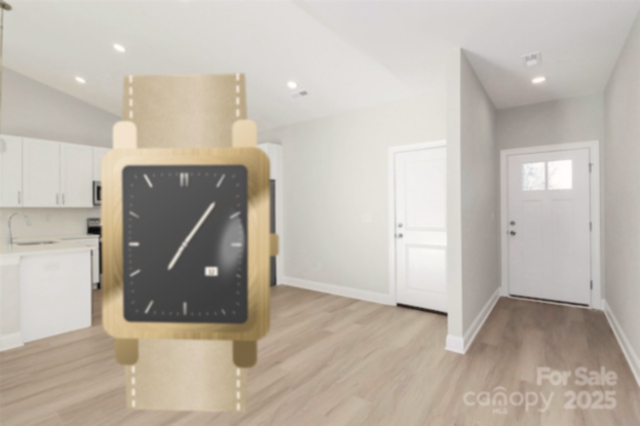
**7:06**
